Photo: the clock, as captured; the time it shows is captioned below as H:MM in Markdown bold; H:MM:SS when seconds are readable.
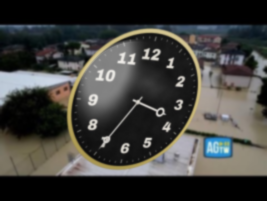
**3:35**
